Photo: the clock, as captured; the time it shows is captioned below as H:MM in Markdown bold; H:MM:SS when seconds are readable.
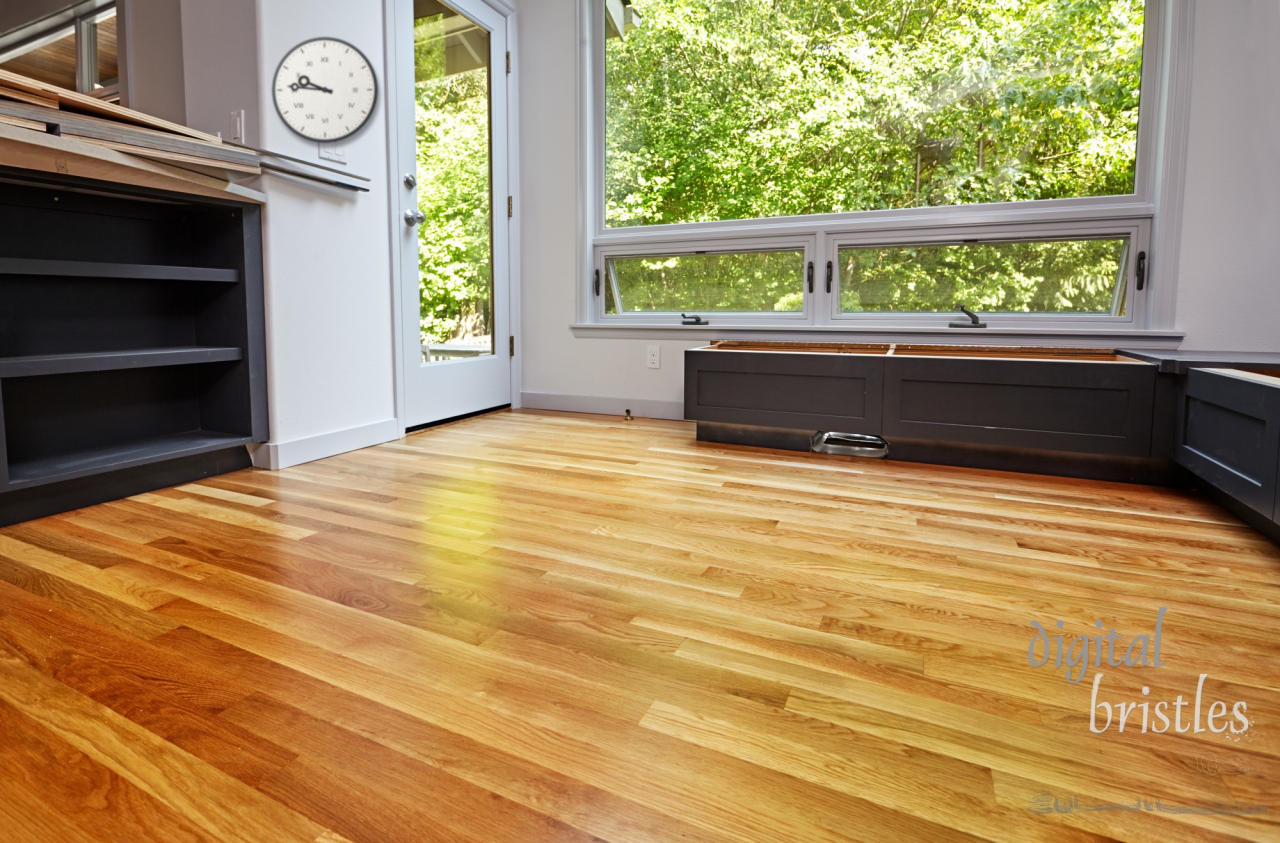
**9:46**
